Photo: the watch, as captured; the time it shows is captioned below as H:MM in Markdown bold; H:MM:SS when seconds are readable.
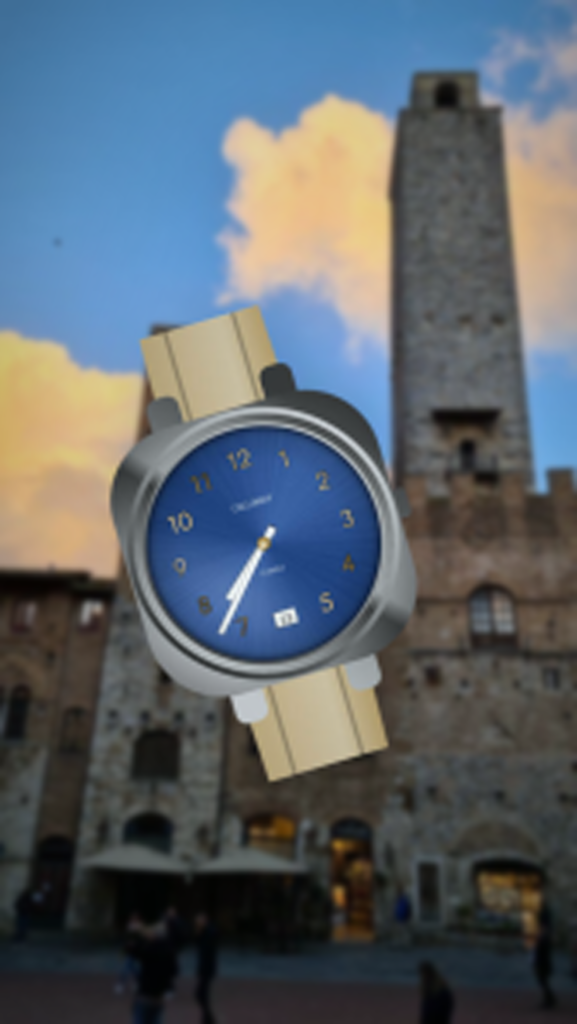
**7:37**
